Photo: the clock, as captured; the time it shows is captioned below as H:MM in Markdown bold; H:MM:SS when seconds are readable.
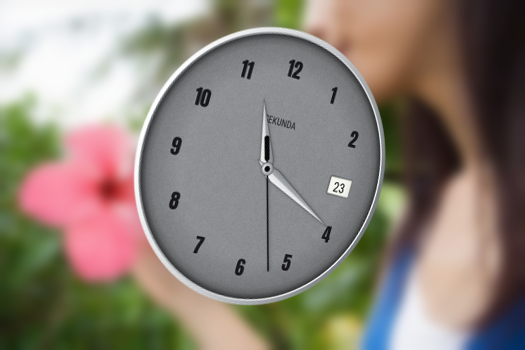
**11:19:27**
